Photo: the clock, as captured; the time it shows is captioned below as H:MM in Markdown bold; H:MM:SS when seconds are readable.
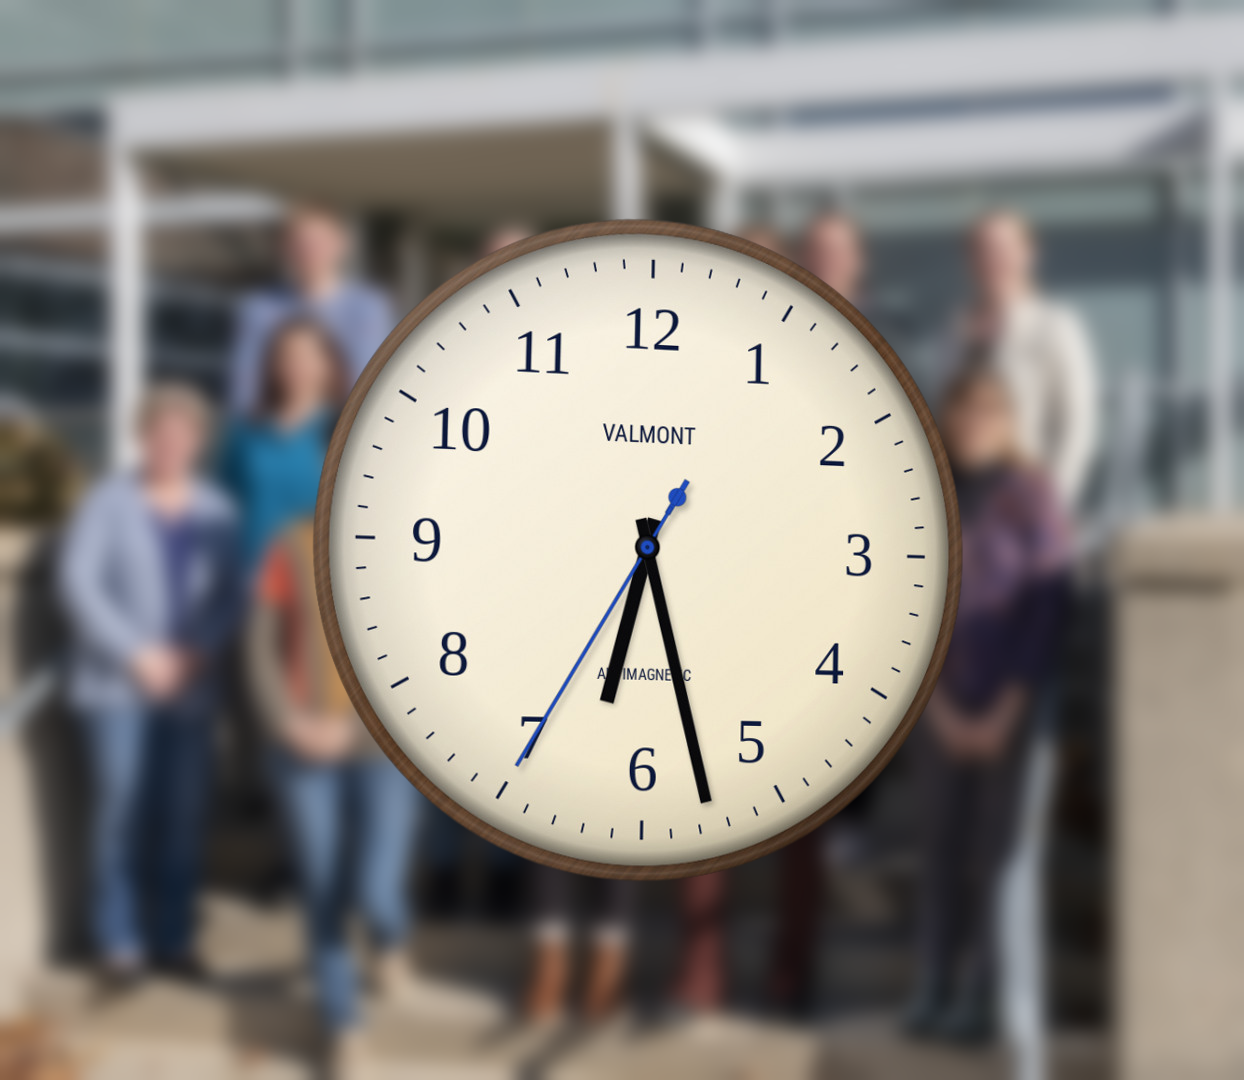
**6:27:35**
